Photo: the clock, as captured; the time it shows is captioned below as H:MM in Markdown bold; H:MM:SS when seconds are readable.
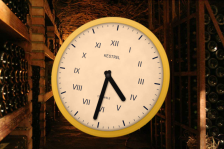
**4:31**
